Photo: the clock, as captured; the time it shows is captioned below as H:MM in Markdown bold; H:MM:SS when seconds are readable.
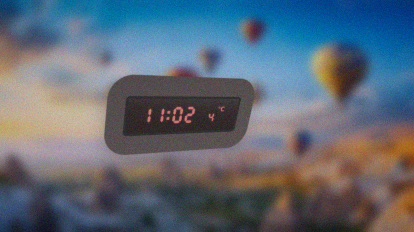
**11:02**
